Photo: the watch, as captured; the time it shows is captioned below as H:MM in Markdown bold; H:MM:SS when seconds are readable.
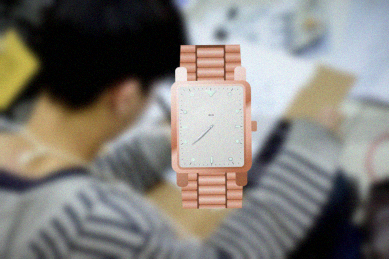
**7:38**
